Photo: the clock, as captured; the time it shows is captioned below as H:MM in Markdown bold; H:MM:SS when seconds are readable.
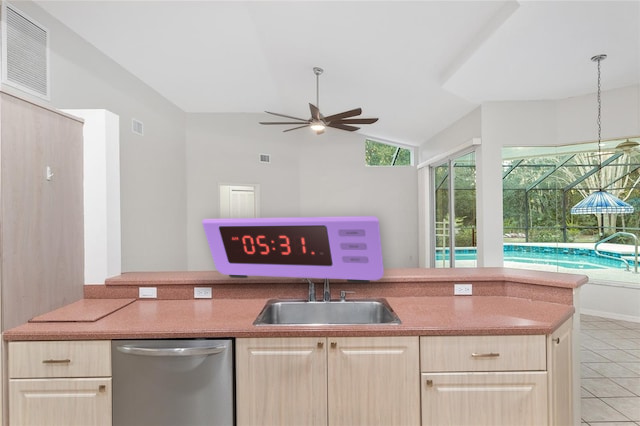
**5:31**
